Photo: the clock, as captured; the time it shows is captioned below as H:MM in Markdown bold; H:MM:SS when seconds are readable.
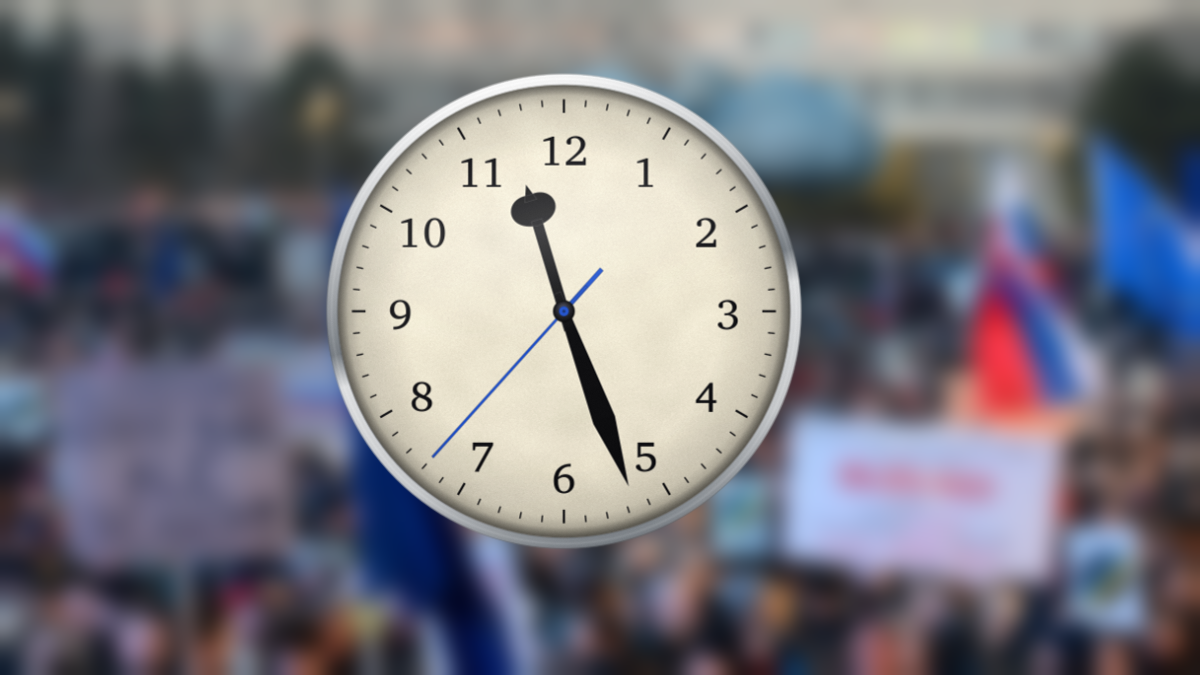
**11:26:37**
